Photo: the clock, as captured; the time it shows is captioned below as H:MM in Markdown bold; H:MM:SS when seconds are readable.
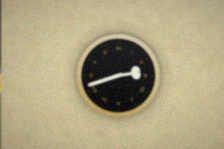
**2:42**
